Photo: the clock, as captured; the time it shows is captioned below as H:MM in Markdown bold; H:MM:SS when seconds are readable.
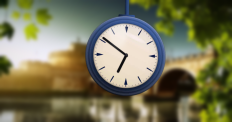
**6:51**
